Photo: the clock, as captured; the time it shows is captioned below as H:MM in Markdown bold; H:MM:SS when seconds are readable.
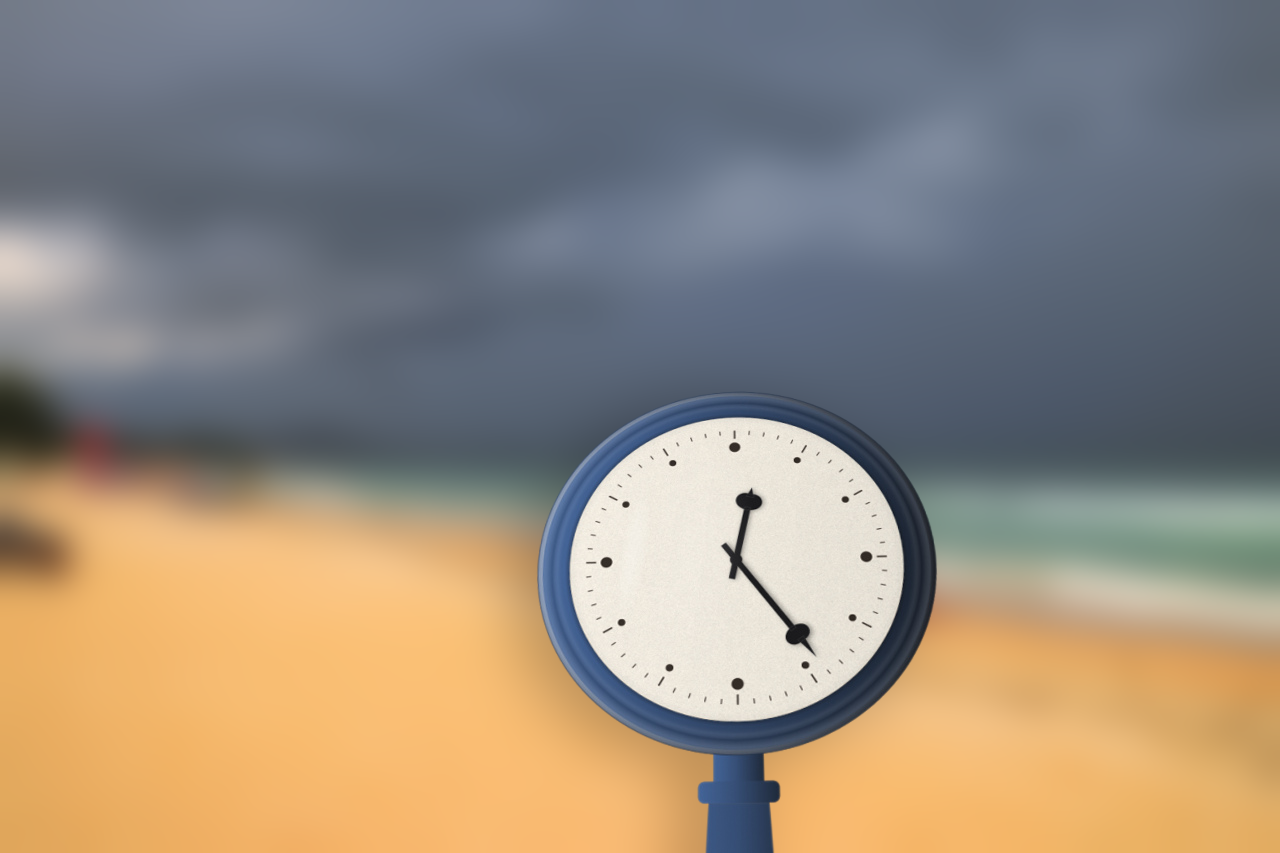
**12:24**
